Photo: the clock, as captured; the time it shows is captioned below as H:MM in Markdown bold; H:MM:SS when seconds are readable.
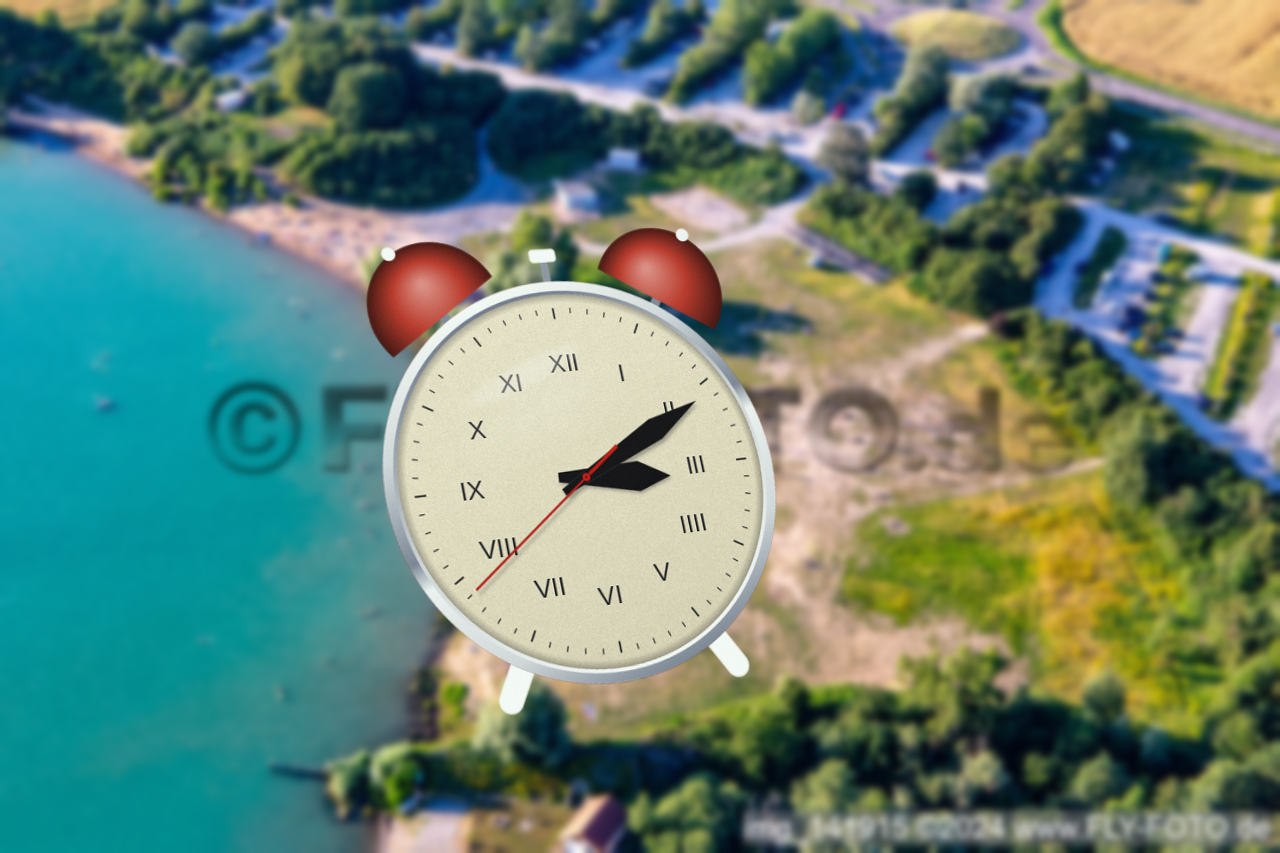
**3:10:39**
